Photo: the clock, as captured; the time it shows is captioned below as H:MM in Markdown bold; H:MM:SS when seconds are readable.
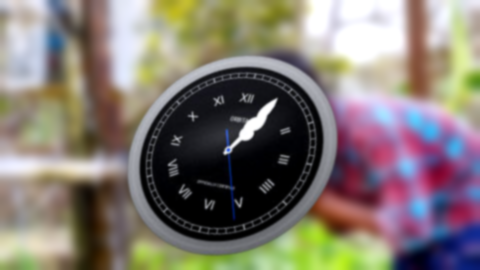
**1:04:26**
